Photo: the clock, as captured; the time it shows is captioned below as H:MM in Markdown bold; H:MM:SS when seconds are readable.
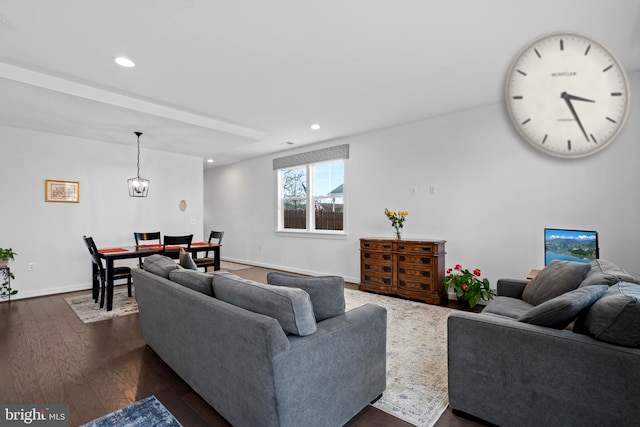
**3:26**
